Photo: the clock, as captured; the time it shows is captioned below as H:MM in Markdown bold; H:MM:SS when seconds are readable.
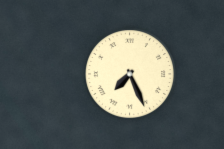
**7:26**
